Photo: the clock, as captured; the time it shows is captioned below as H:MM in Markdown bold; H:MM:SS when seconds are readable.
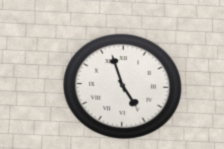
**4:57**
